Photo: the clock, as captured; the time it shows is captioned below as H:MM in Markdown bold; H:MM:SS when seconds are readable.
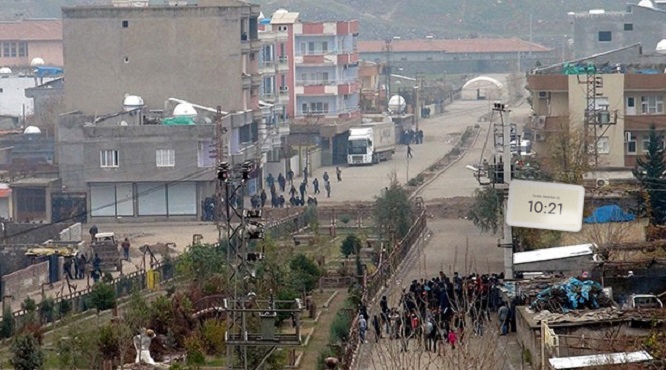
**10:21**
